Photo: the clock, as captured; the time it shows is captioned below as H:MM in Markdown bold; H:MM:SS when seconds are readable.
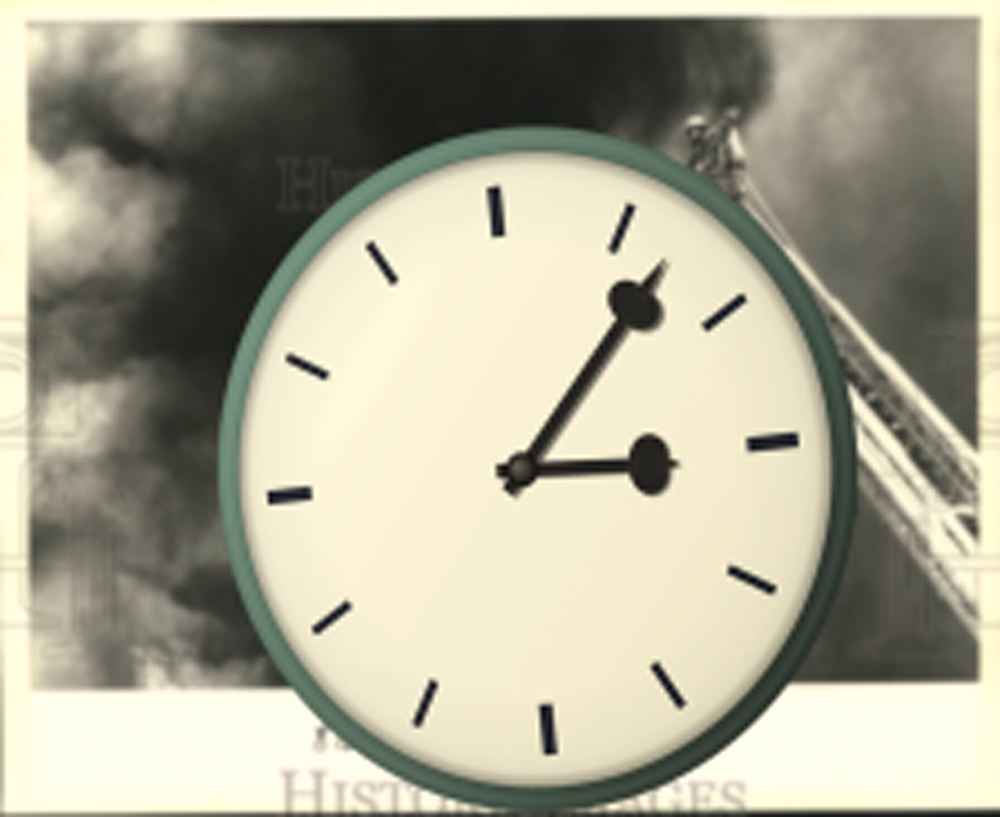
**3:07**
